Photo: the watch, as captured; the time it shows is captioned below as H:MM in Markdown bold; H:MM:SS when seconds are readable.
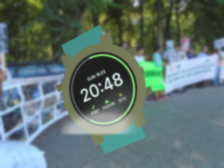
**20:48**
